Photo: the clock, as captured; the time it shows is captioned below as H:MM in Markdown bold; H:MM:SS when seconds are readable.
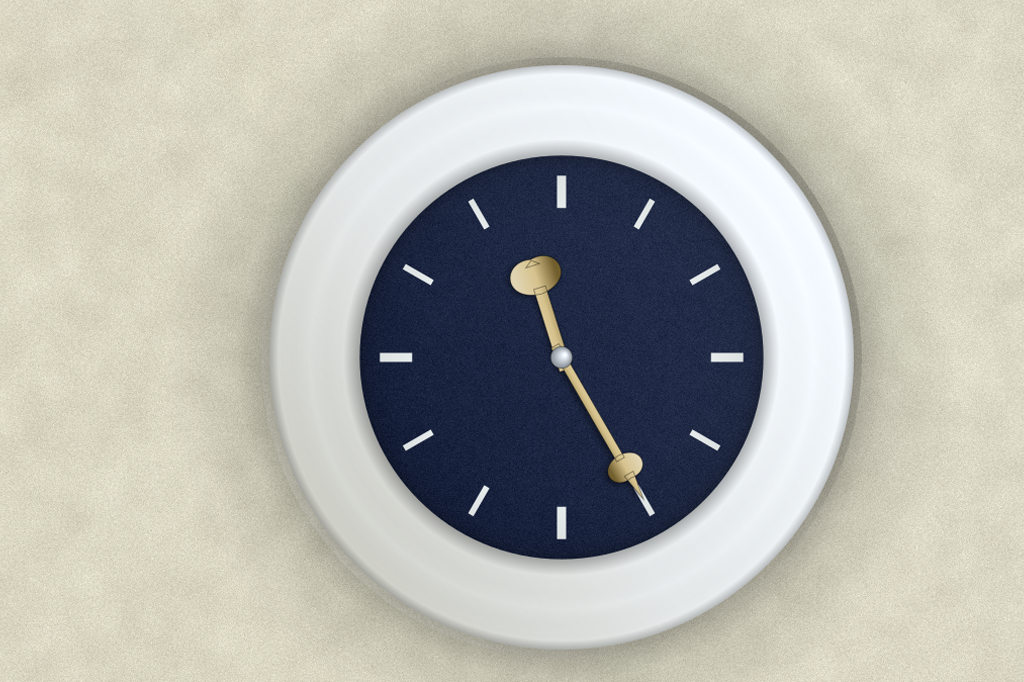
**11:25**
